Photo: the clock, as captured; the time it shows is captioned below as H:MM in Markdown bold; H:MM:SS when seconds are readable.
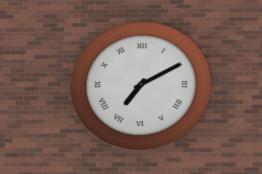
**7:10**
